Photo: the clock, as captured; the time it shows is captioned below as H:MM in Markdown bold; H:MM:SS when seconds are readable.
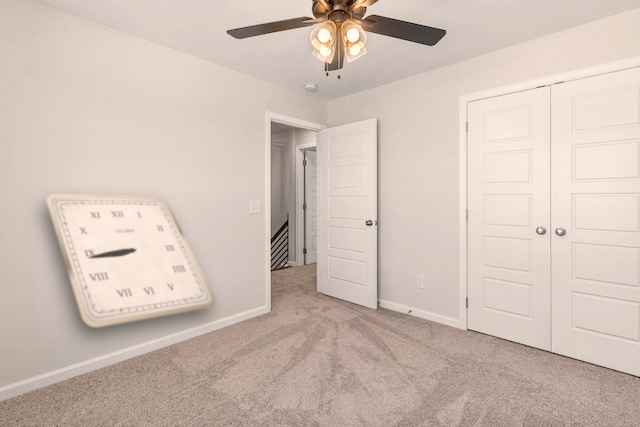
**8:44**
